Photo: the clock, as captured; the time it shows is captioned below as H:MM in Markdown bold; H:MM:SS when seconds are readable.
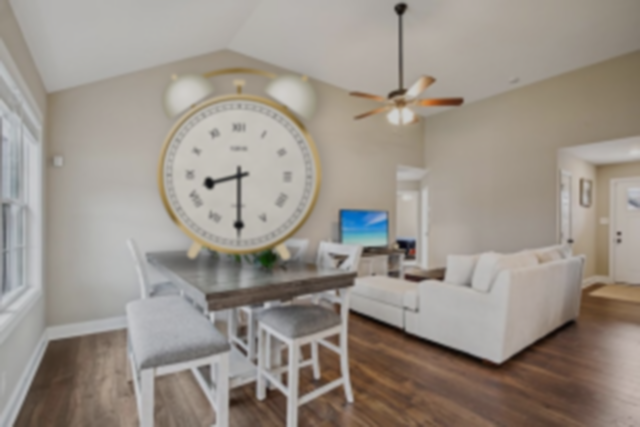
**8:30**
